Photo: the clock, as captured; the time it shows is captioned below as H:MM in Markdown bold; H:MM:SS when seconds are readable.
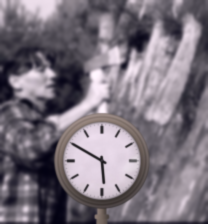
**5:50**
